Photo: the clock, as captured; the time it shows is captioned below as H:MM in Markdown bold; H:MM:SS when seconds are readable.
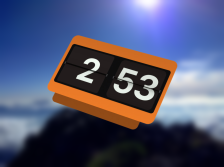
**2:53**
